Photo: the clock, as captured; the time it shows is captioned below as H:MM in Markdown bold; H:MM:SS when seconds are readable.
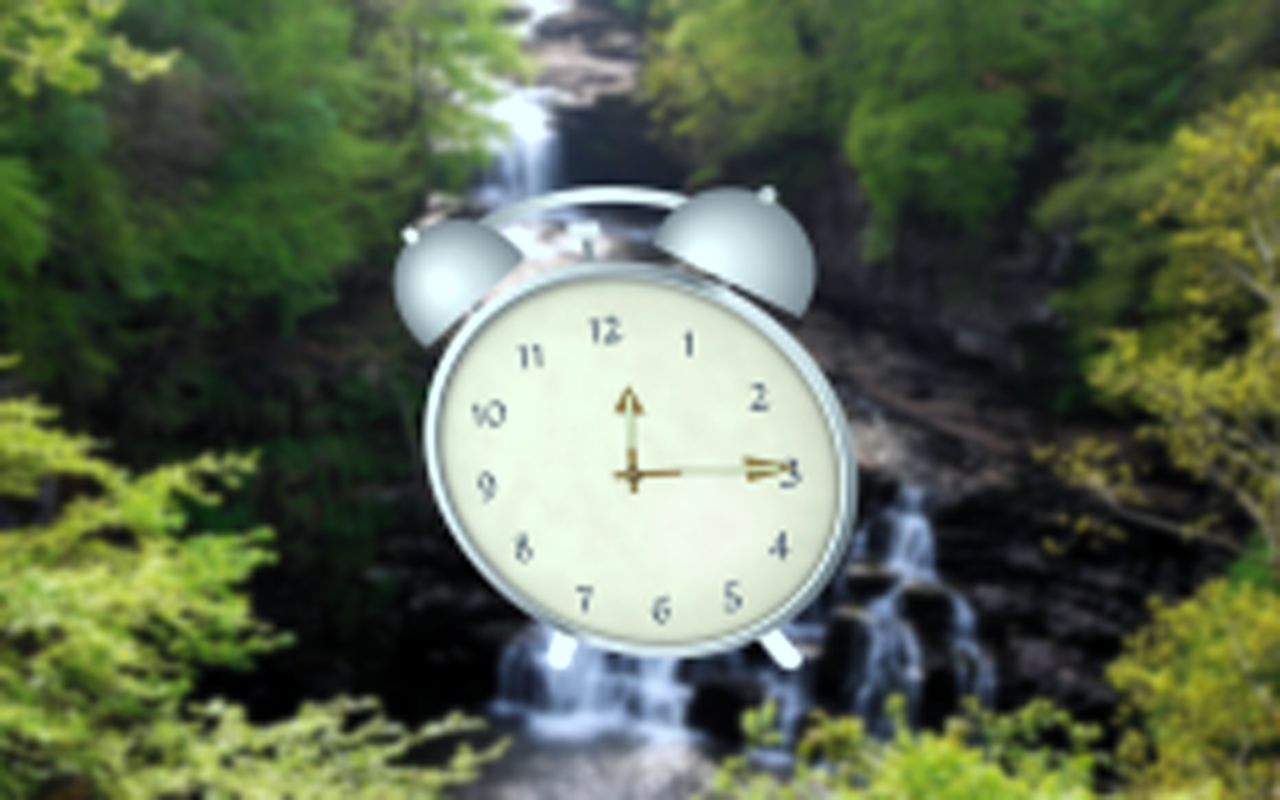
**12:15**
